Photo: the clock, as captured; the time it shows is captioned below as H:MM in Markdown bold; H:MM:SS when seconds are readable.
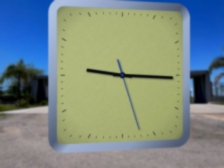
**9:15:27**
